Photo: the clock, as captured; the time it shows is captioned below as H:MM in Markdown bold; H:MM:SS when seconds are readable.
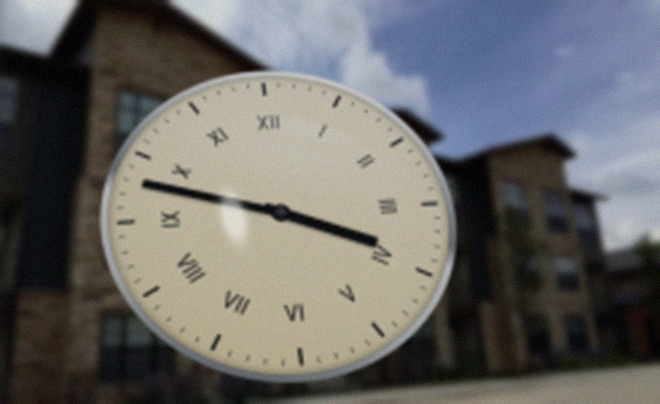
**3:48**
